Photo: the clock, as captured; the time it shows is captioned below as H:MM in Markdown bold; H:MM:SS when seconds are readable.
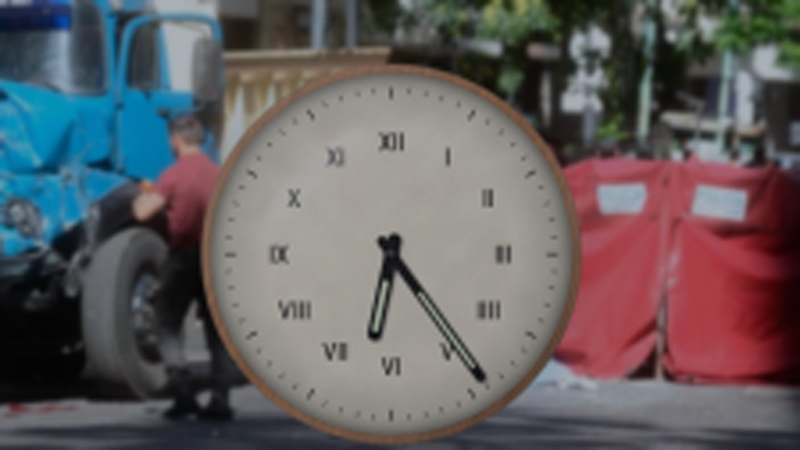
**6:24**
